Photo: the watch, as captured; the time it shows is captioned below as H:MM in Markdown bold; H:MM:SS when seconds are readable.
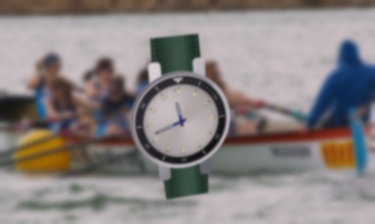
**11:42**
